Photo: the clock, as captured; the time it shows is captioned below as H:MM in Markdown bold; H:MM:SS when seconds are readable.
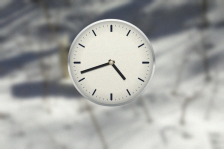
**4:42**
